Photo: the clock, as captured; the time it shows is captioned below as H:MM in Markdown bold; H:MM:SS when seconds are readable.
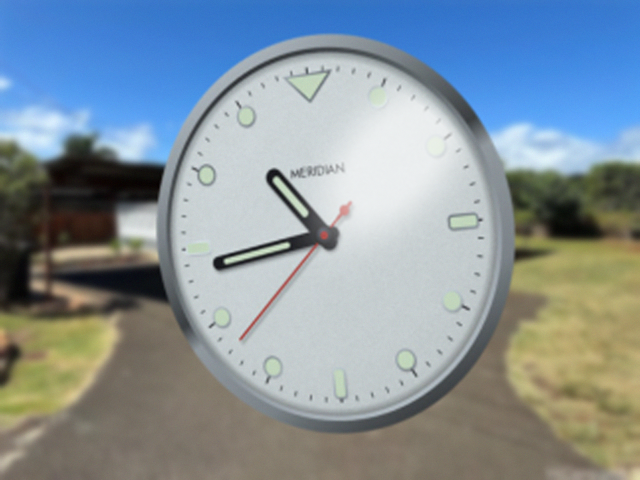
**10:43:38**
